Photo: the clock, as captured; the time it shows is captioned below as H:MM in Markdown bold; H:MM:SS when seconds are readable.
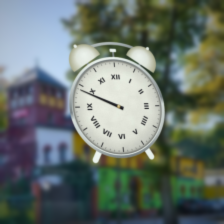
**9:49**
